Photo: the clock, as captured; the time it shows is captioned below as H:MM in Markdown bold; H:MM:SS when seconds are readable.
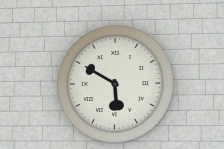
**5:50**
